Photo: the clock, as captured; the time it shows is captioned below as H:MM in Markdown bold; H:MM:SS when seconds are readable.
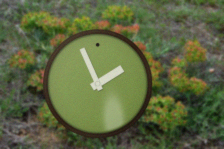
**1:56**
